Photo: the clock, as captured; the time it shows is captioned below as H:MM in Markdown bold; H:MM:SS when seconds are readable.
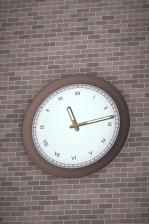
**11:13**
